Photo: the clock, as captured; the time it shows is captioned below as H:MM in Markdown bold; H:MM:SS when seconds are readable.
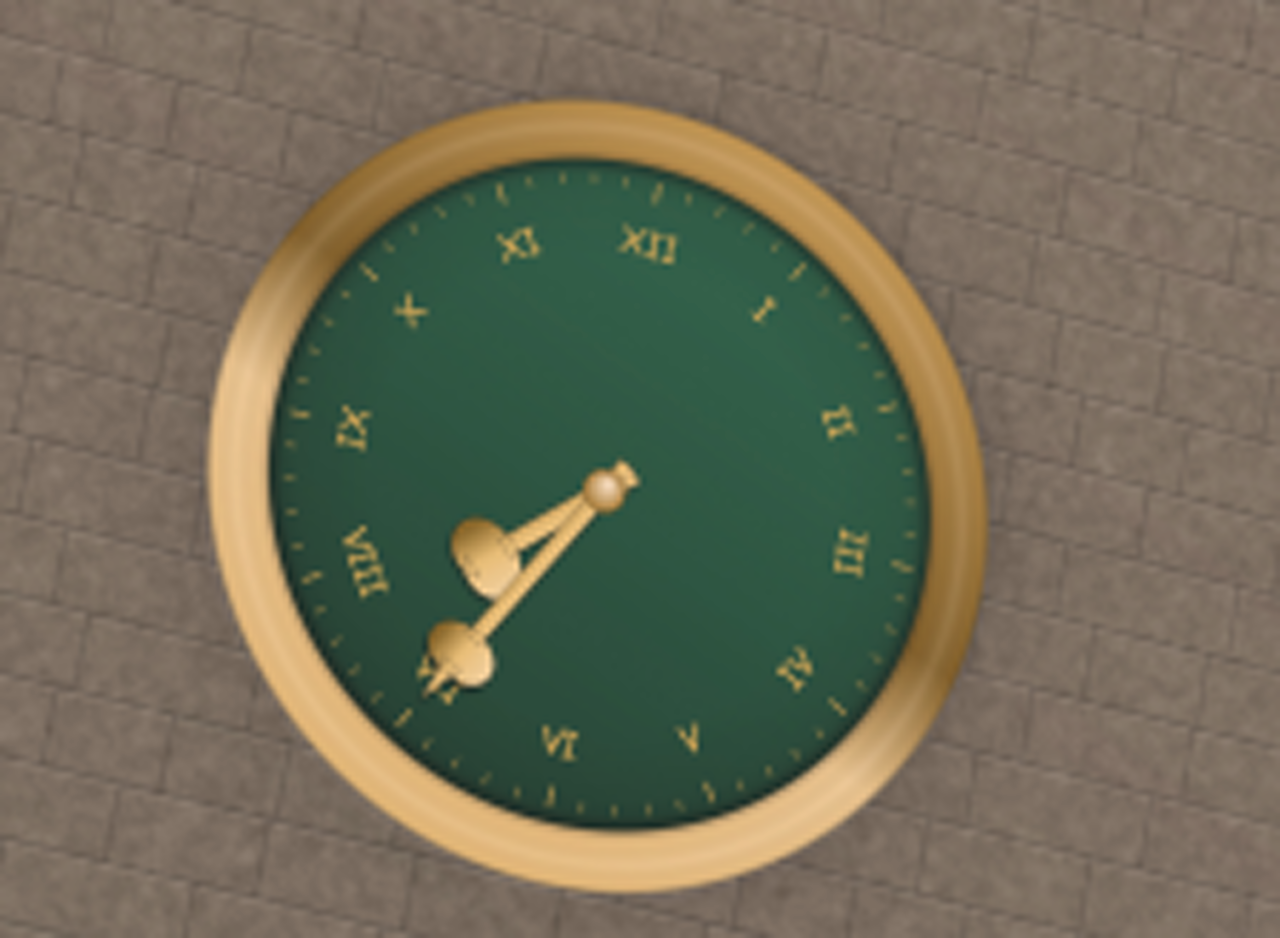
**7:35**
